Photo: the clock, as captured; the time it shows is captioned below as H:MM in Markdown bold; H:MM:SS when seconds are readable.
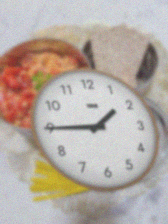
**1:45**
